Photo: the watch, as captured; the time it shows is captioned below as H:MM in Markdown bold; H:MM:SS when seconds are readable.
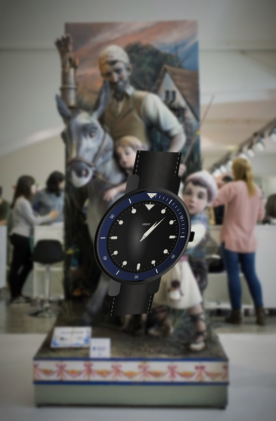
**1:07**
